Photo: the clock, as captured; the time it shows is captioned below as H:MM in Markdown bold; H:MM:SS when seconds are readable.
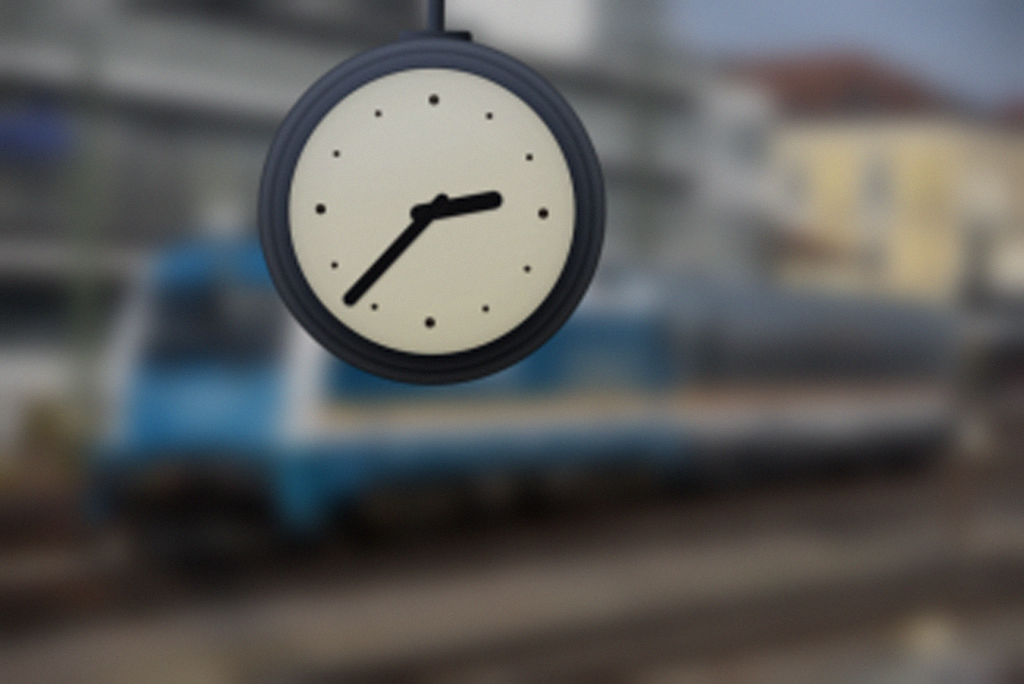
**2:37**
